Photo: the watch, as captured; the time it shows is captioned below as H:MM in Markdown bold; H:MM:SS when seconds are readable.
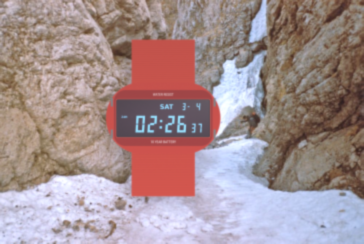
**2:26**
